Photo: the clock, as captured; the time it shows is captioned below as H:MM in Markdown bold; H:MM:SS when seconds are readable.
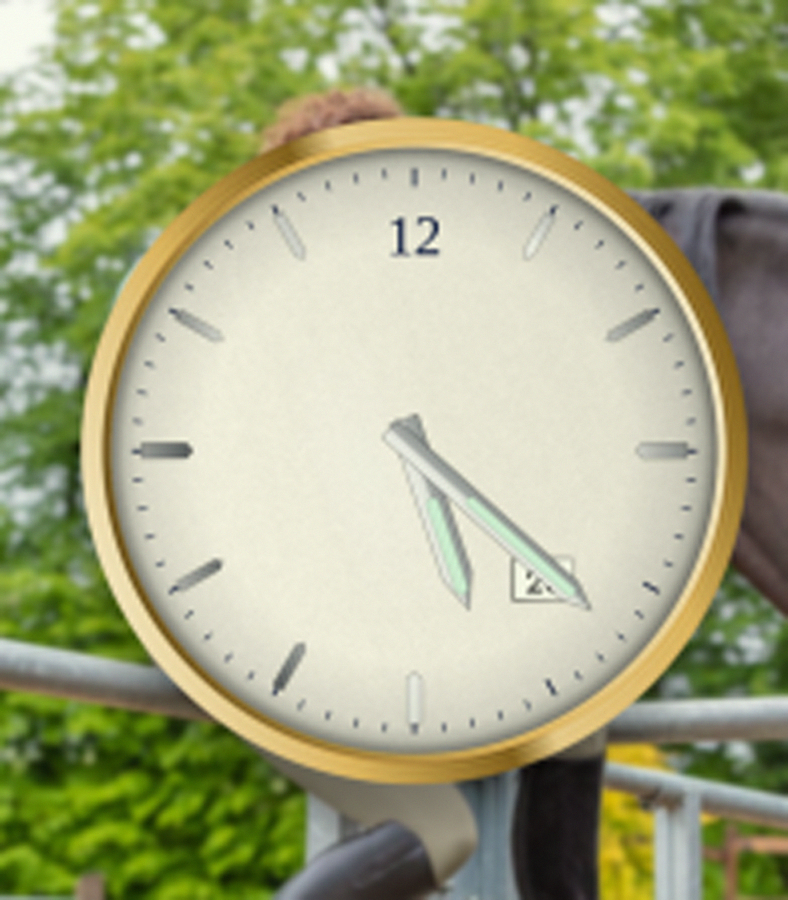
**5:22**
